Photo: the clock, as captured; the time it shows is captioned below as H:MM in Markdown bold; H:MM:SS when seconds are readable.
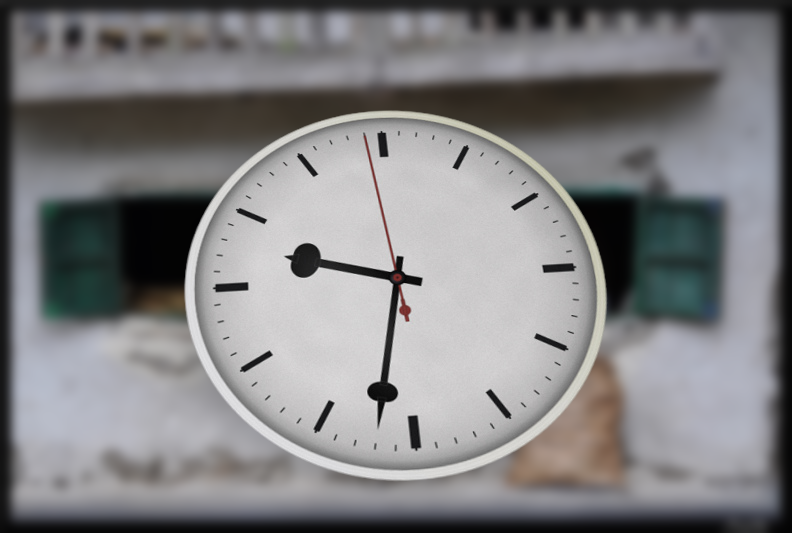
**9:31:59**
